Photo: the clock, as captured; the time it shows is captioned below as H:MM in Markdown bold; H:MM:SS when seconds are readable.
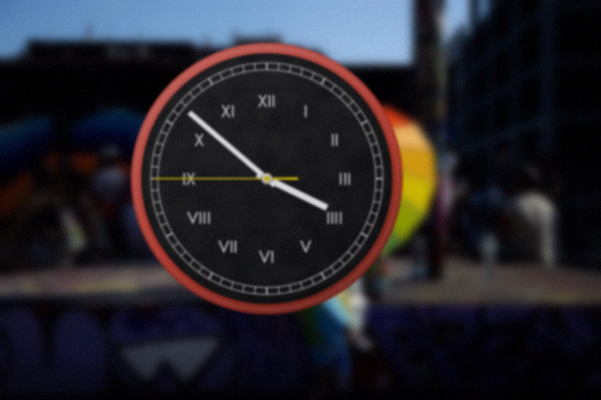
**3:51:45**
